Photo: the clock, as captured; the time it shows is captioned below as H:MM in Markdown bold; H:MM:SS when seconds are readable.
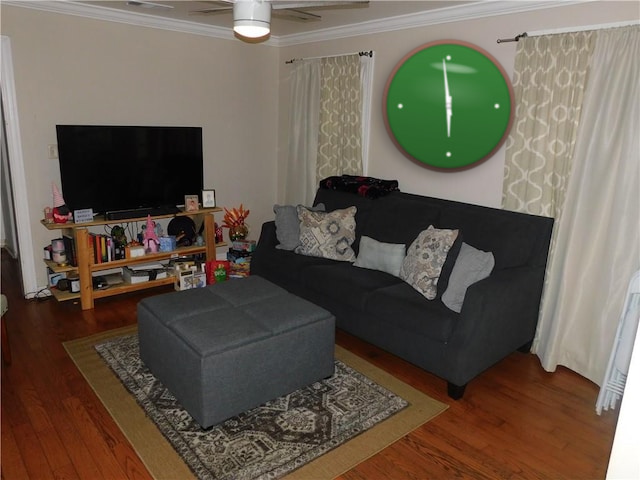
**5:59**
